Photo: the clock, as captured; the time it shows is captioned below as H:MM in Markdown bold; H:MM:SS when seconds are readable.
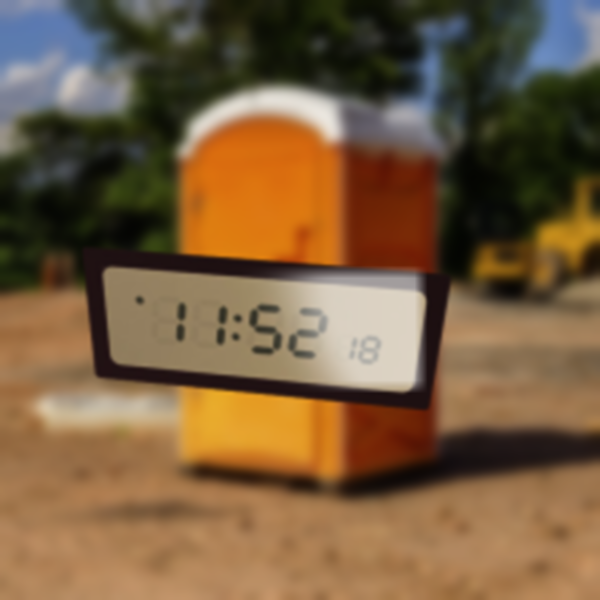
**11:52:18**
